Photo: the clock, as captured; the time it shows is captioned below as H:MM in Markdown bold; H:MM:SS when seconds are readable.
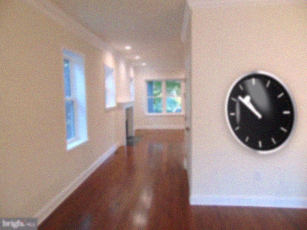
**10:52**
